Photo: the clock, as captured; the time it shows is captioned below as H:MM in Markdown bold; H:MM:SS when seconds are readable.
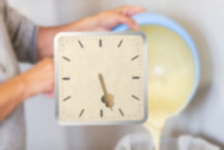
**5:27**
